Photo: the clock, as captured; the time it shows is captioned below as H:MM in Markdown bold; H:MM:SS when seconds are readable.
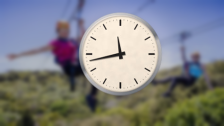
**11:43**
